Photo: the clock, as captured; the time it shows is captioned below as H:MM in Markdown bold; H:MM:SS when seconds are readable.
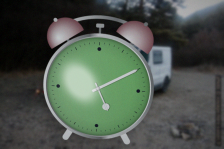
**5:10**
